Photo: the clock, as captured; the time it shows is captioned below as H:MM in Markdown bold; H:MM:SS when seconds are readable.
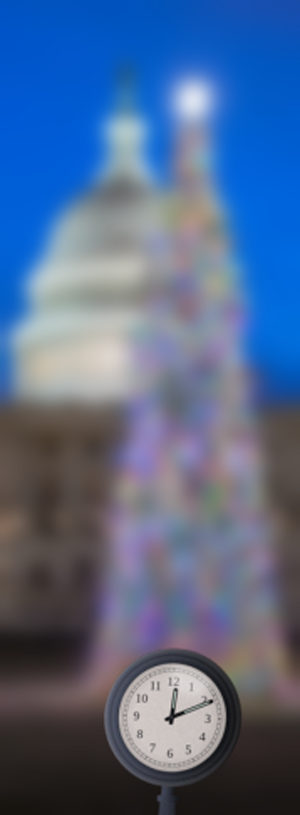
**12:11**
